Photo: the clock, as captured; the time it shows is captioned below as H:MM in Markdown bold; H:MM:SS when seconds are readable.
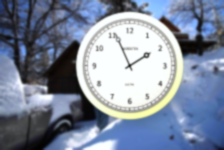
**1:56**
